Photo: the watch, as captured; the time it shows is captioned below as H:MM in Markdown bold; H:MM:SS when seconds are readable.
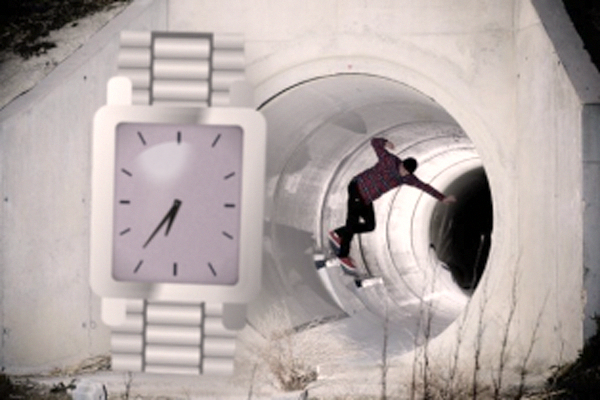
**6:36**
